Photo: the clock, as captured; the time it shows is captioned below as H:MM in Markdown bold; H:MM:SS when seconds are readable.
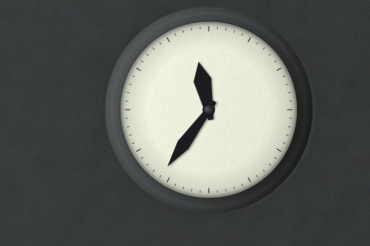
**11:36**
